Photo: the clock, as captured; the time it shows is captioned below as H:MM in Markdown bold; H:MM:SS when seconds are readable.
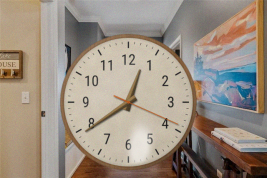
**12:39:19**
